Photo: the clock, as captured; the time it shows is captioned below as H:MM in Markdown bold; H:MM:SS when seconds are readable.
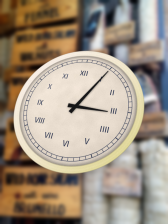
**3:05**
